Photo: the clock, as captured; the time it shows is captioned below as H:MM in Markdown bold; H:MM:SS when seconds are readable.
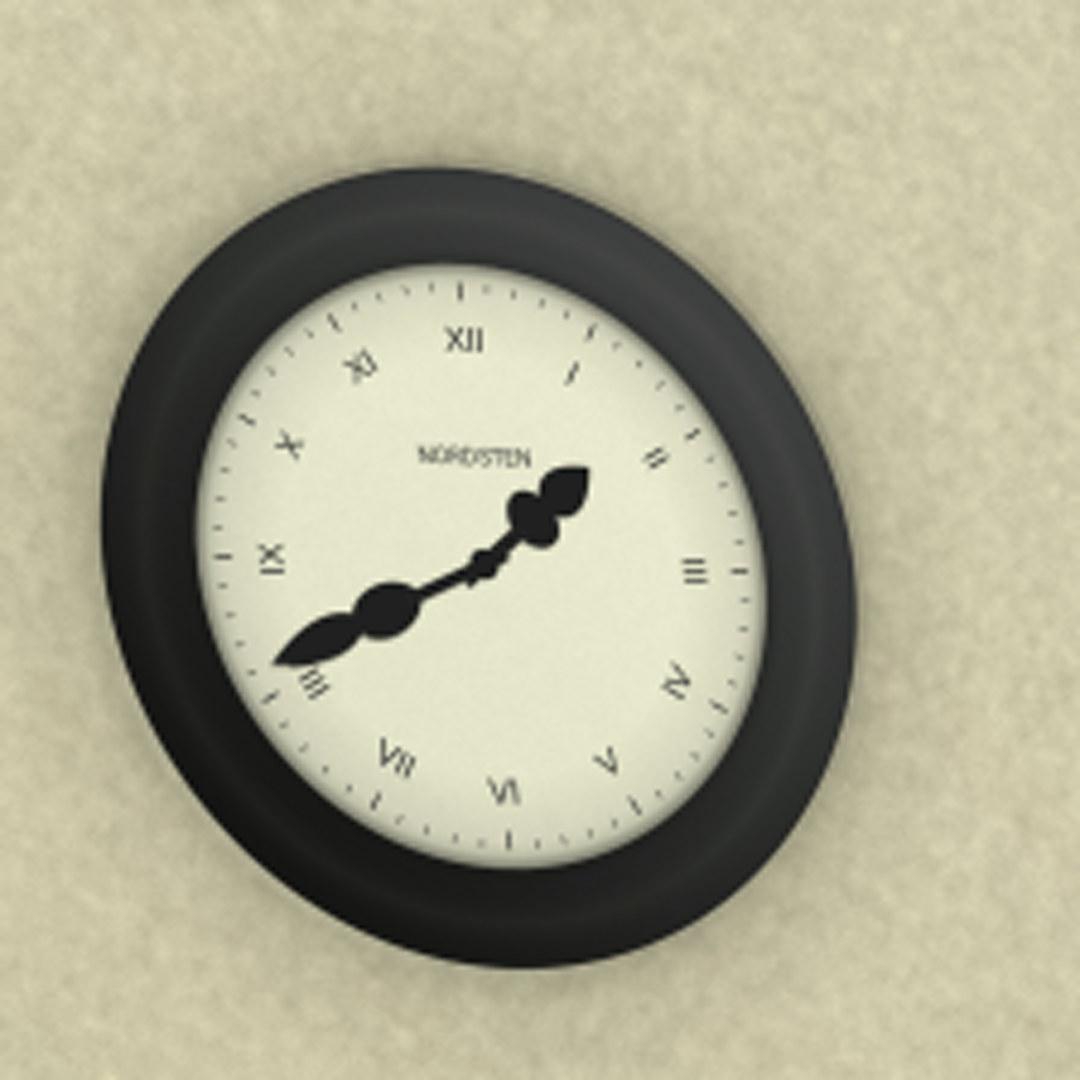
**1:41**
